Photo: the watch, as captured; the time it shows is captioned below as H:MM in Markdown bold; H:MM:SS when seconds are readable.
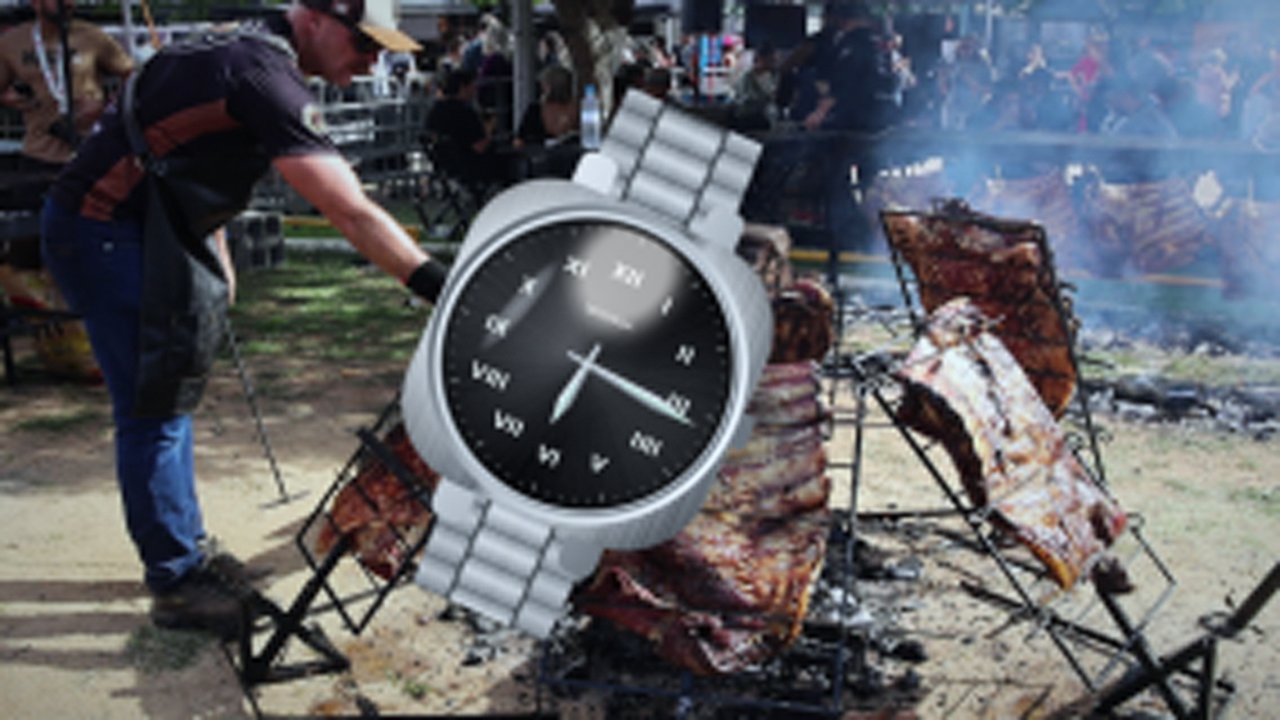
**6:16**
